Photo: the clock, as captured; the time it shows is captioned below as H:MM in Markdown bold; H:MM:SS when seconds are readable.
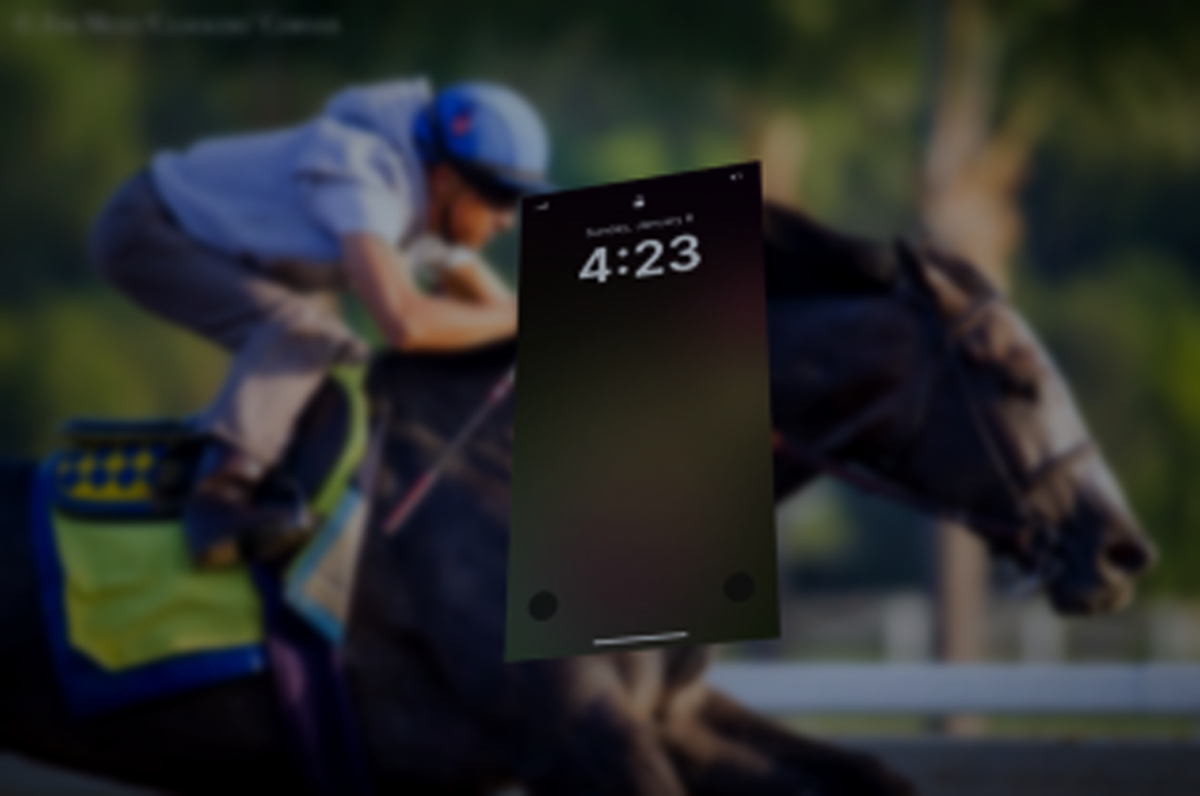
**4:23**
